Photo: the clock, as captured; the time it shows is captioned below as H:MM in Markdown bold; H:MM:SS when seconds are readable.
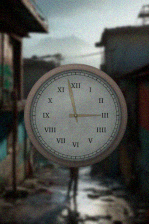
**2:58**
